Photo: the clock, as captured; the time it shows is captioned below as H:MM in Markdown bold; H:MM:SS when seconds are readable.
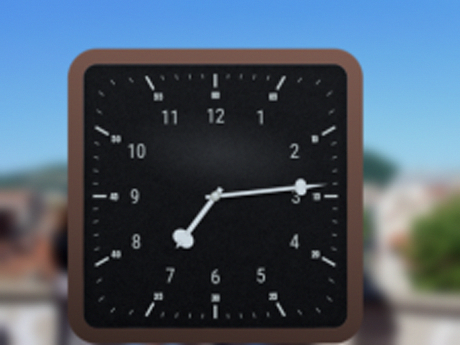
**7:14**
